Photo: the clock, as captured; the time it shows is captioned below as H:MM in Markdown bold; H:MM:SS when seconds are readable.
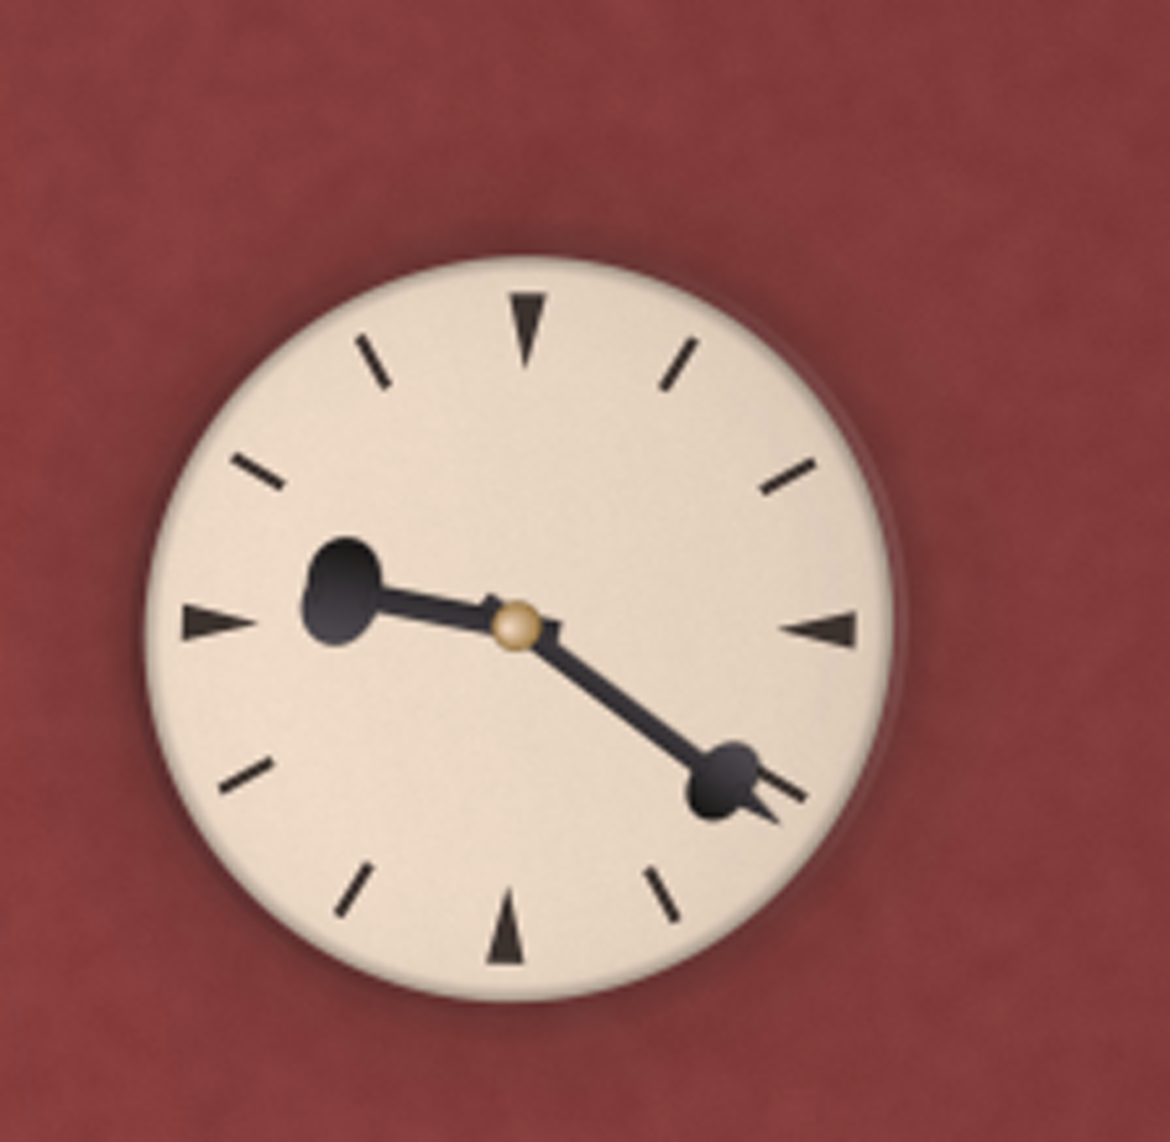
**9:21**
